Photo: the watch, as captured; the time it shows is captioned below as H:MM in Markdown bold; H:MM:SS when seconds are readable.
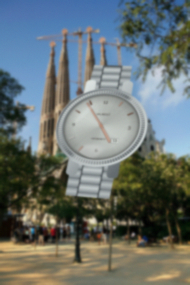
**4:54**
